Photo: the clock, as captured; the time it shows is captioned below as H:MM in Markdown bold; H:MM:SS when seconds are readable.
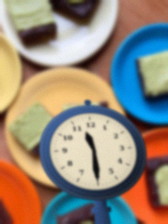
**11:30**
